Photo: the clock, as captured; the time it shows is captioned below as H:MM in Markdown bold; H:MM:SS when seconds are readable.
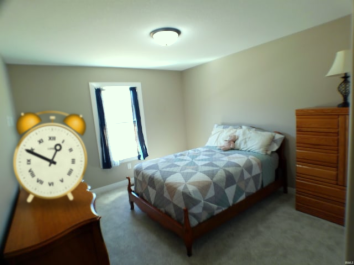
**12:49**
